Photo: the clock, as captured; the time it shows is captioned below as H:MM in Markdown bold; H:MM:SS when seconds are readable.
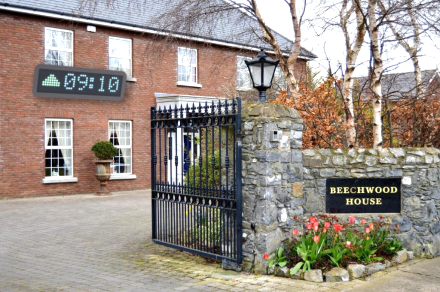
**9:10**
